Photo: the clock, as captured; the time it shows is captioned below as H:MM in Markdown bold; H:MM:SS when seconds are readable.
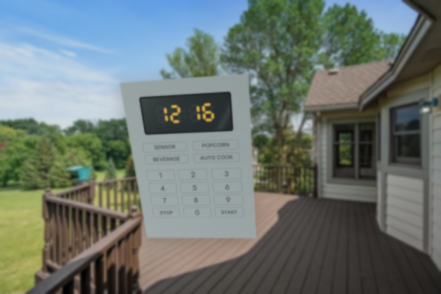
**12:16**
